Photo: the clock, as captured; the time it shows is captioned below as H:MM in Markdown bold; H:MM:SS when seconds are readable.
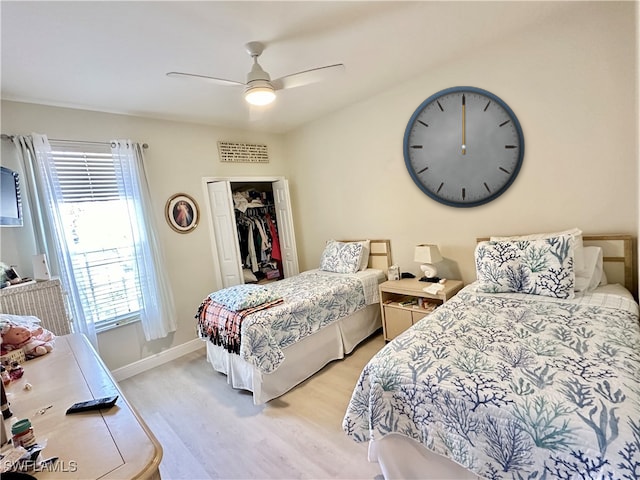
**12:00**
